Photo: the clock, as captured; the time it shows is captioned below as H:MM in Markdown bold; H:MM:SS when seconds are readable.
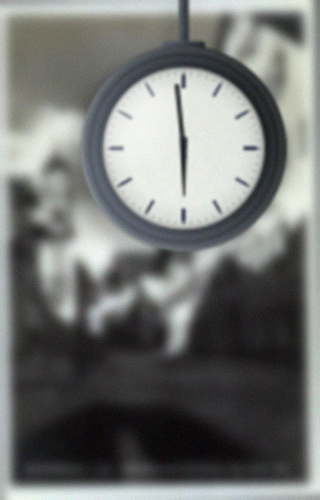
**5:59**
